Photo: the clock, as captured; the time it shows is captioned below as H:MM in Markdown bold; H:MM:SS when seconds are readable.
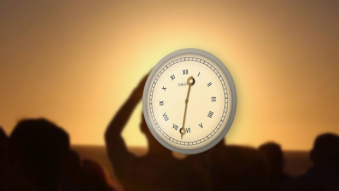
**12:32**
